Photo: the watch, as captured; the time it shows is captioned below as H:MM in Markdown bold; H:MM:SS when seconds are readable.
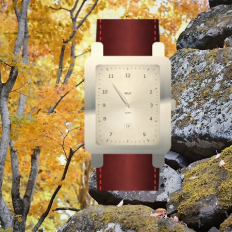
**10:54**
